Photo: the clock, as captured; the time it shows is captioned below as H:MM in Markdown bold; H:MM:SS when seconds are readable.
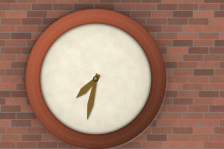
**7:32**
